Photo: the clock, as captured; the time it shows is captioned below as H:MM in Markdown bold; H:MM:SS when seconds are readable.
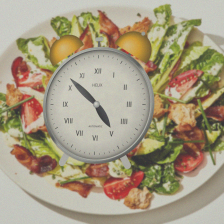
**4:52**
